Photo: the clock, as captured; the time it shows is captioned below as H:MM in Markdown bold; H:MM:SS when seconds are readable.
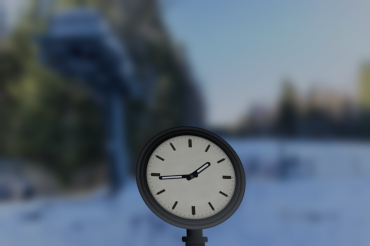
**1:44**
